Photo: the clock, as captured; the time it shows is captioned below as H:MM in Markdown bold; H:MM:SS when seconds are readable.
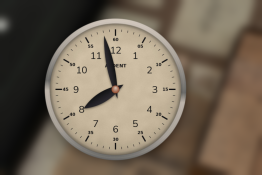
**7:58**
